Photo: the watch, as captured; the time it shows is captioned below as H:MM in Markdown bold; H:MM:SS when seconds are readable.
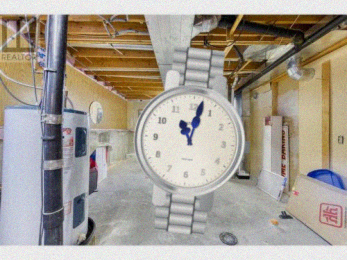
**11:02**
